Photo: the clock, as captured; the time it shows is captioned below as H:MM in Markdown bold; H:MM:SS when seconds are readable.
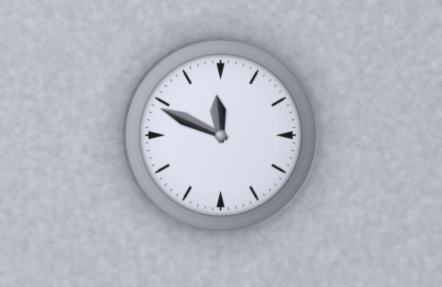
**11:49**
